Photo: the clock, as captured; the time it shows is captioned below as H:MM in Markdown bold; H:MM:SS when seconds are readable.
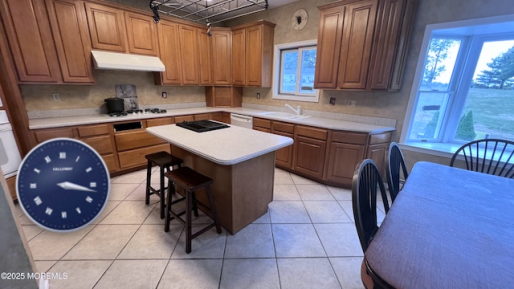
**3:17**
